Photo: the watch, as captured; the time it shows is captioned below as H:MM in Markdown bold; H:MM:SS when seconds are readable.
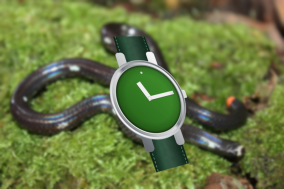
**11:14**
